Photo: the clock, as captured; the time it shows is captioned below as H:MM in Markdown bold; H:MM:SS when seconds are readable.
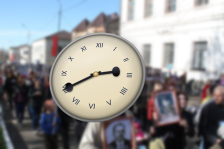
**2:40**
